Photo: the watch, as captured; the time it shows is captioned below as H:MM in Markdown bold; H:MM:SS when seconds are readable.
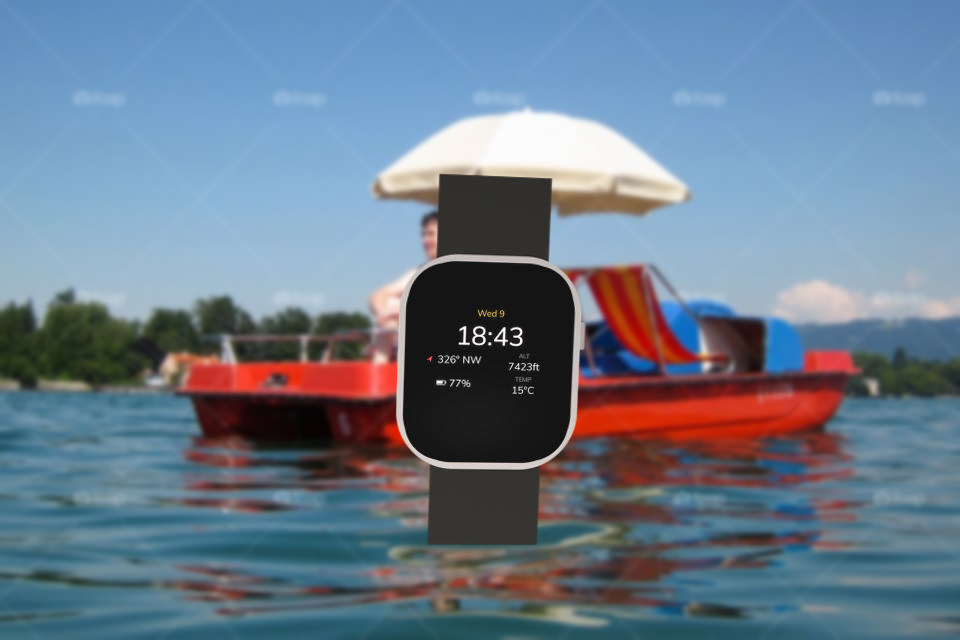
**18:43**
